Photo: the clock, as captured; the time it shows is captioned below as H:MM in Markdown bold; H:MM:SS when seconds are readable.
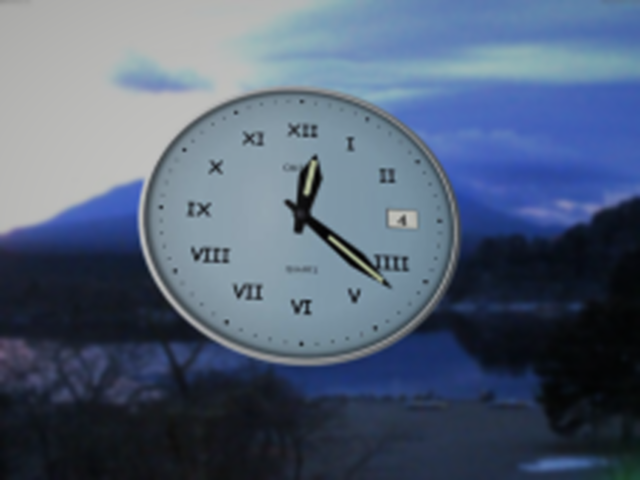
**12:22**
